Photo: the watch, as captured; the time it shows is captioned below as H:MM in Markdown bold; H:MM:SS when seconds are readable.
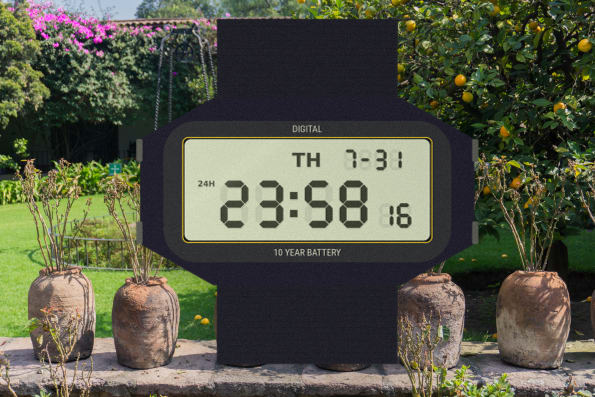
**23:58:16**
